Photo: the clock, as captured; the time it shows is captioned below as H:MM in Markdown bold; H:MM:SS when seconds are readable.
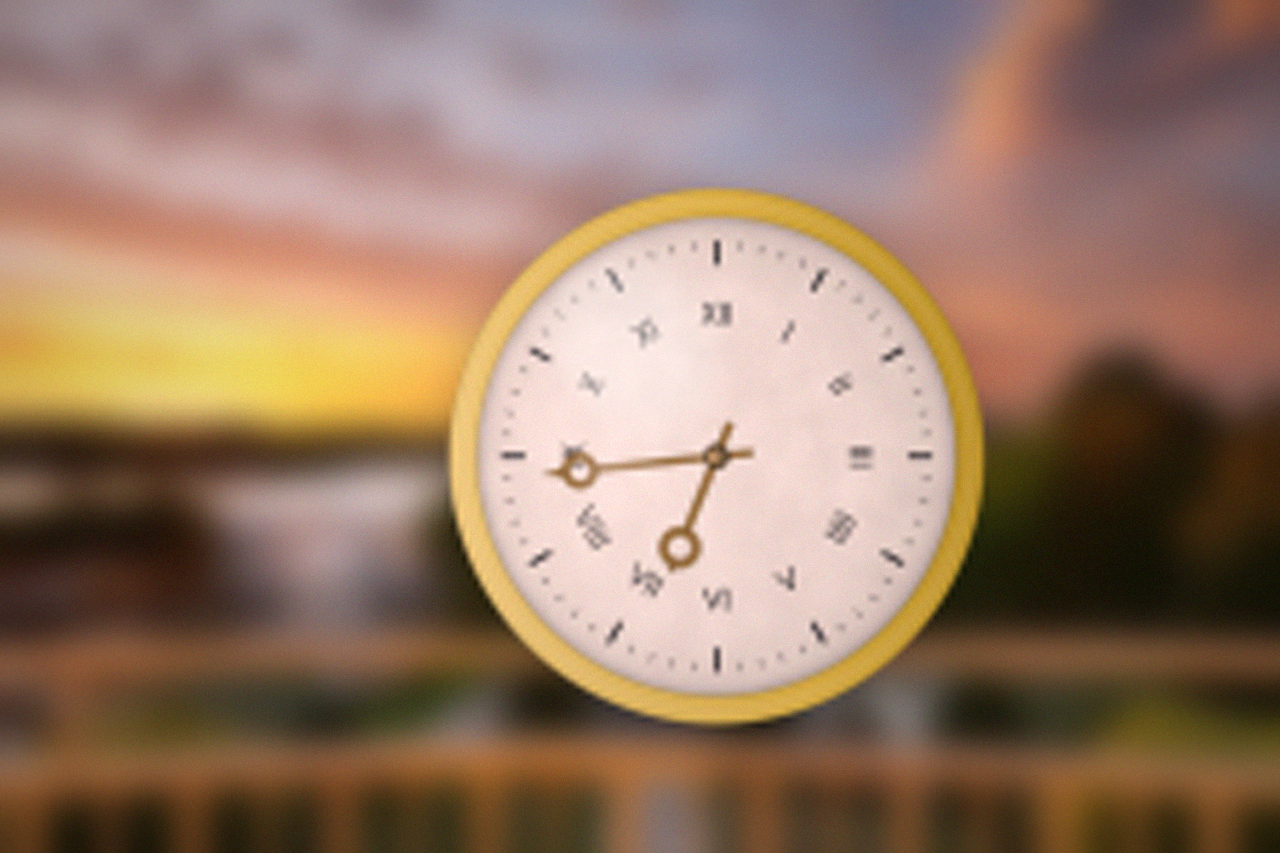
**6:44**
